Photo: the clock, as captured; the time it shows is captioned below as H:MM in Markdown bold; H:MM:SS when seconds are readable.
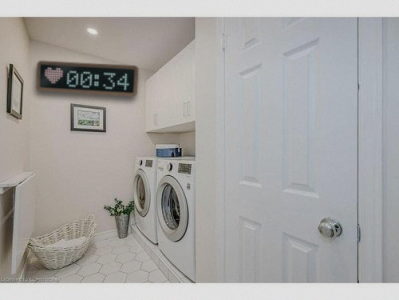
**0:34**
